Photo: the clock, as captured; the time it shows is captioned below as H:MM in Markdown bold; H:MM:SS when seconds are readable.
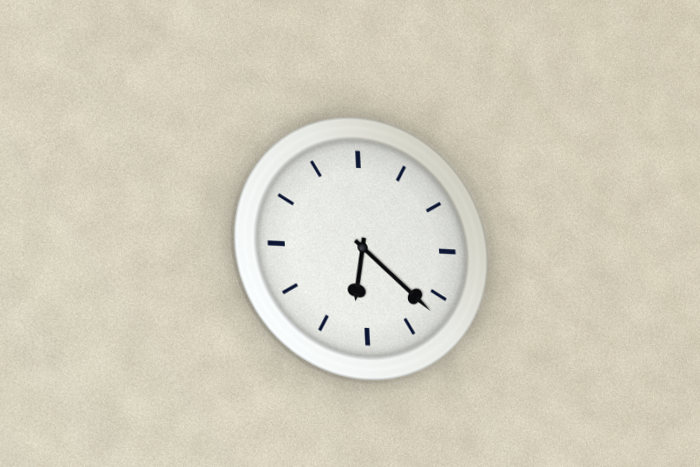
**6:22**
